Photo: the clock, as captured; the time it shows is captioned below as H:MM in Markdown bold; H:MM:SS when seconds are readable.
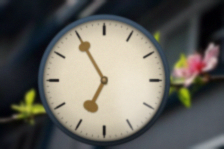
**6:55**
